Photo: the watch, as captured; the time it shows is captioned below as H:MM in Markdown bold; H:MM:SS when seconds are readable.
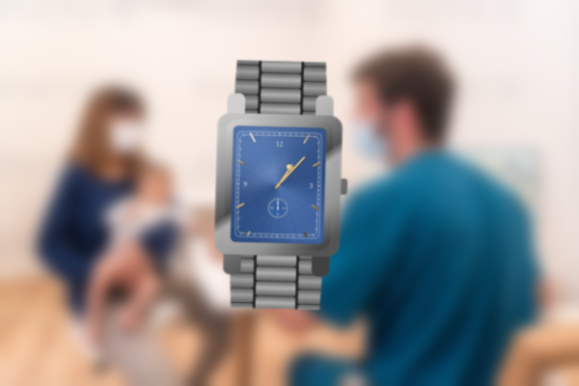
**1:07**
